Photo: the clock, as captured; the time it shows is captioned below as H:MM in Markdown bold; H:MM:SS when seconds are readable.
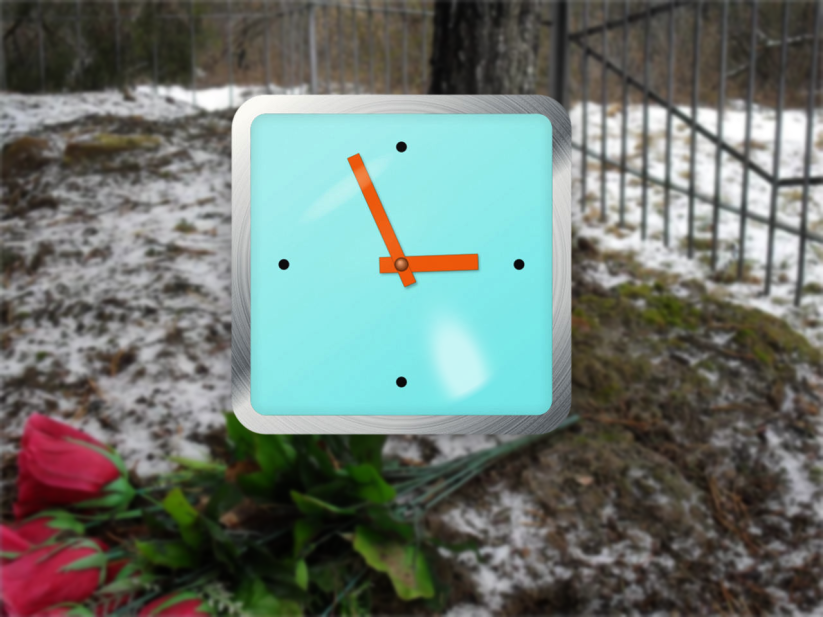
**2:56**
